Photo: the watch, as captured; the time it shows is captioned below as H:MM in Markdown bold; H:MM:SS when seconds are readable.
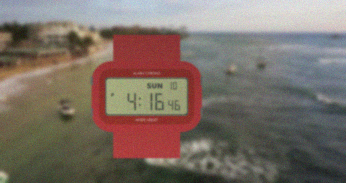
**4:16:46**
